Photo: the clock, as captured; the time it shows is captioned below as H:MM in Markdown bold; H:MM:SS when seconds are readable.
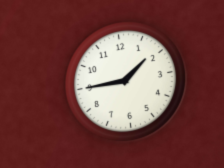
**1:45**
